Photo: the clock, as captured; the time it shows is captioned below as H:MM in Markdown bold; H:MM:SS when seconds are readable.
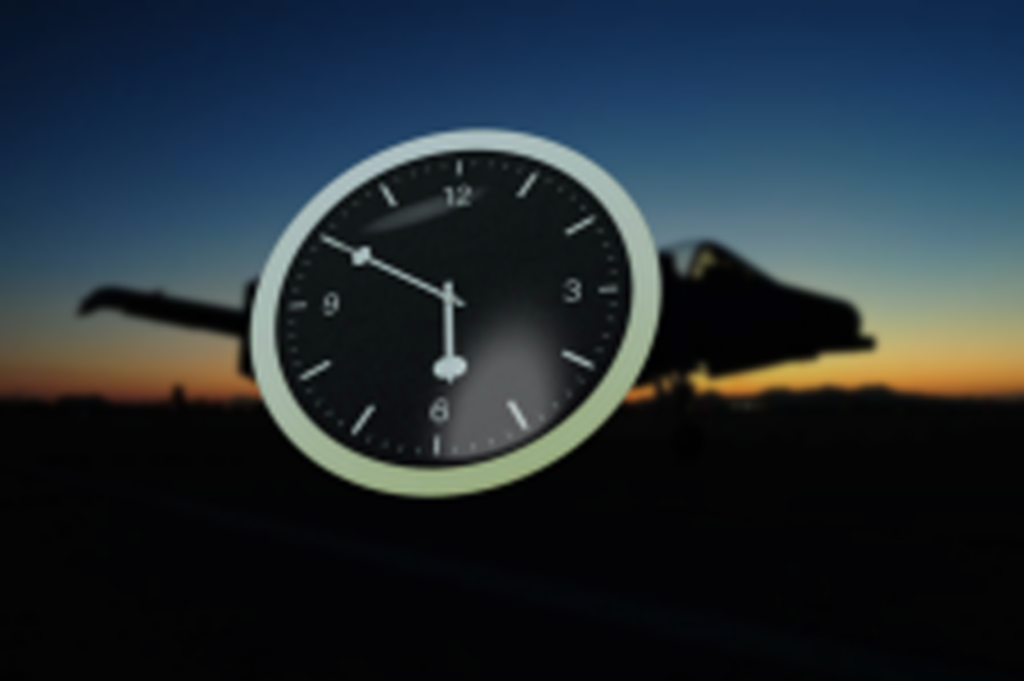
**5:50**
